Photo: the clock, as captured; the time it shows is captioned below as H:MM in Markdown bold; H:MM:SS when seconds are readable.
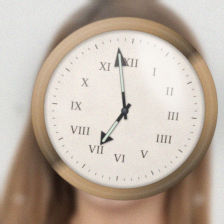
**6:58**
